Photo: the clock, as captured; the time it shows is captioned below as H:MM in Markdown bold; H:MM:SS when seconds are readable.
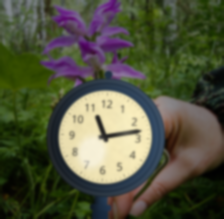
**11:13**
